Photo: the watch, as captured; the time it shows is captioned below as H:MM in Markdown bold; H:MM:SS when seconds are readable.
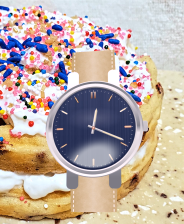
**12:19**
